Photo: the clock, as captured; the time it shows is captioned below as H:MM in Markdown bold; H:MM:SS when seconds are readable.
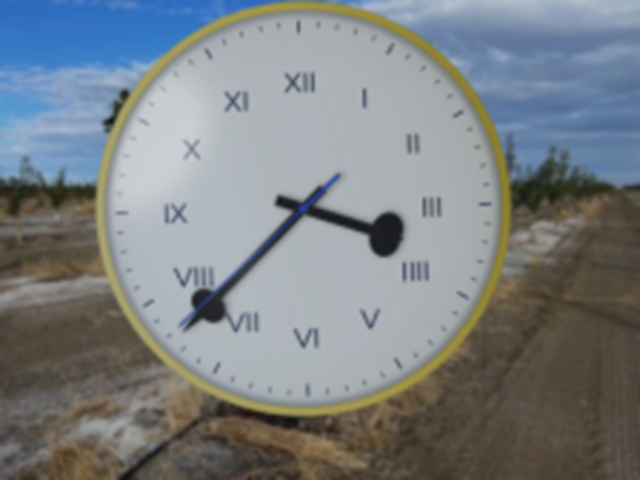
**3:37:38**
